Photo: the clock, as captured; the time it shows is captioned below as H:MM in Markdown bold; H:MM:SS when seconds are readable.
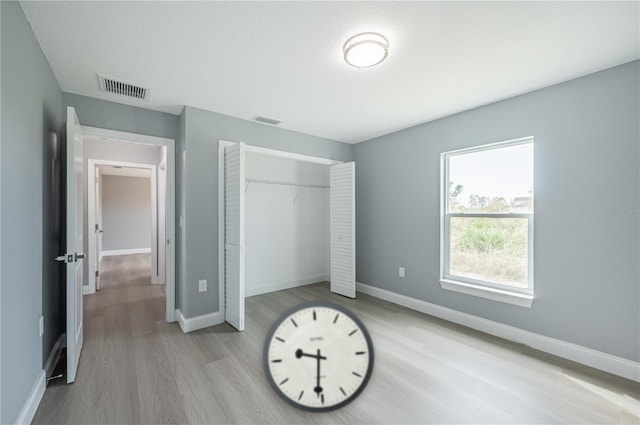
**9:31**
